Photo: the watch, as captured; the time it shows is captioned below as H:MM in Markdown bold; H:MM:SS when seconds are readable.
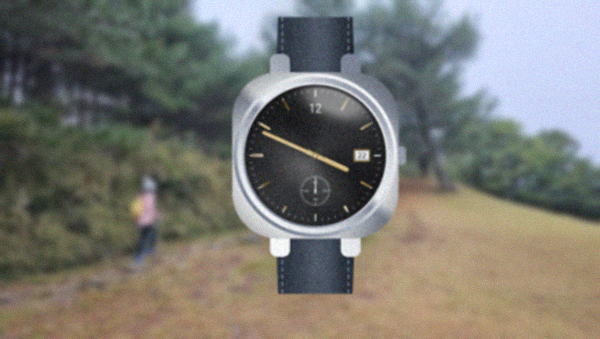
**3:49**
